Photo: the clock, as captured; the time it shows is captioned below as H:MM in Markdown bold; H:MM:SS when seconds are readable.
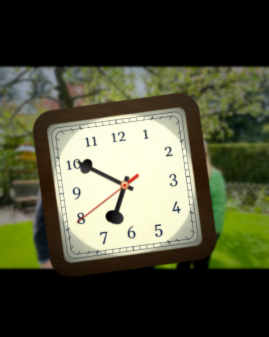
**6:50:40**
